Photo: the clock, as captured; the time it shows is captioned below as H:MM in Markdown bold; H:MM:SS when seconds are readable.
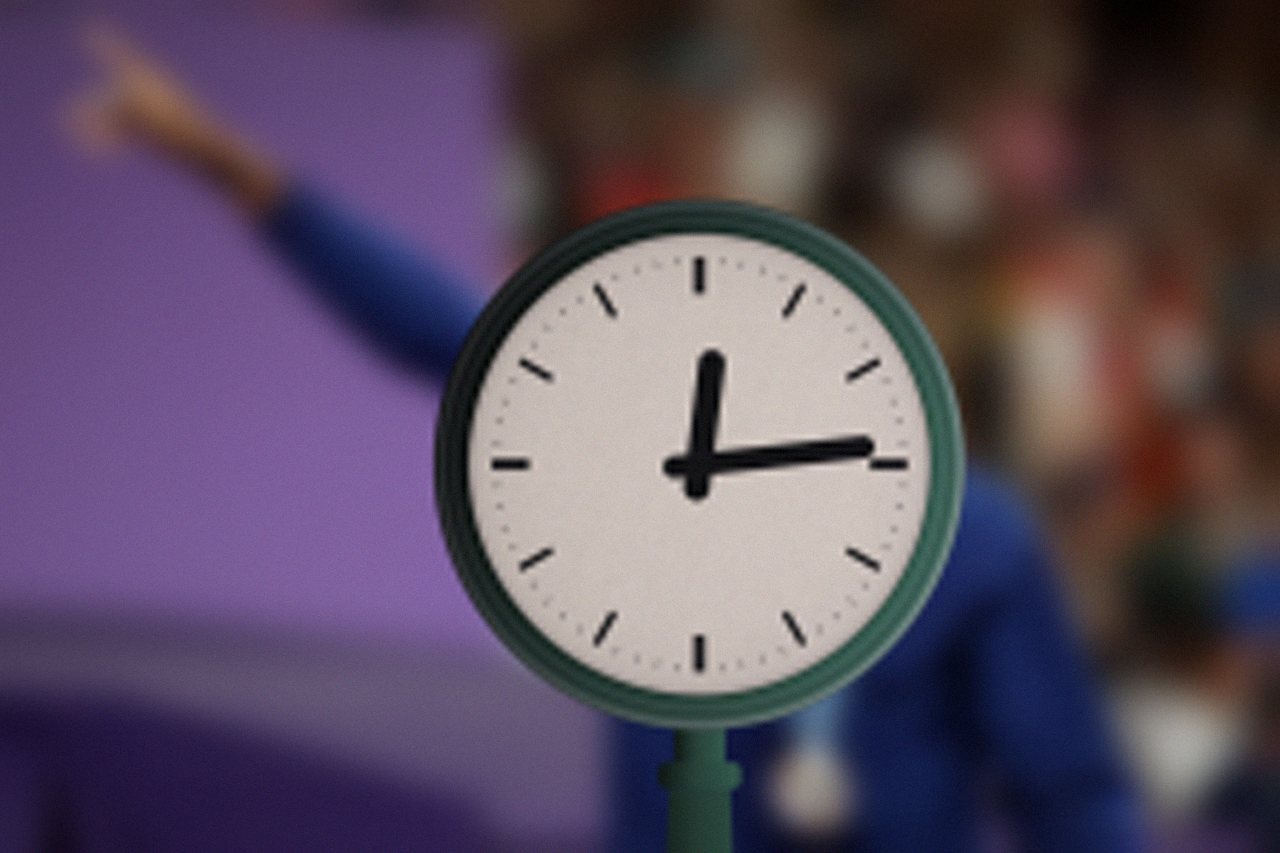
**12:14**
